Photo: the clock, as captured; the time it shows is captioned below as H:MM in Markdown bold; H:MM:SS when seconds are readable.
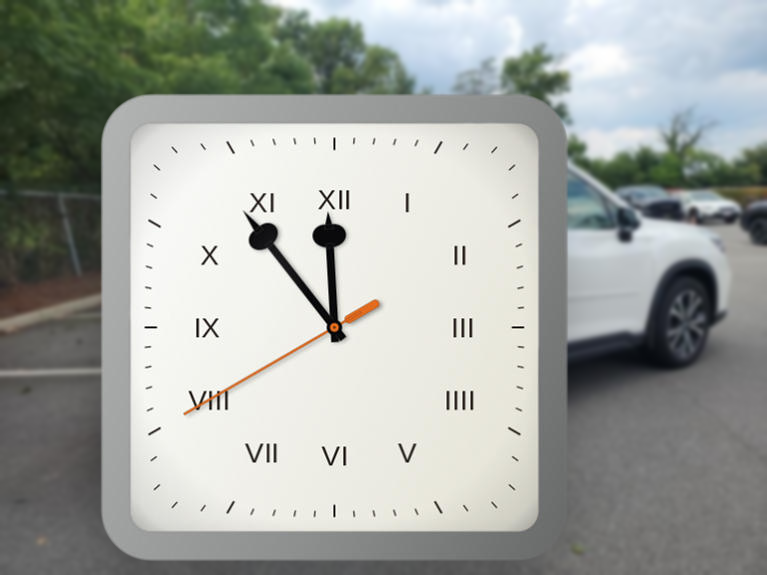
**11:53:40**
